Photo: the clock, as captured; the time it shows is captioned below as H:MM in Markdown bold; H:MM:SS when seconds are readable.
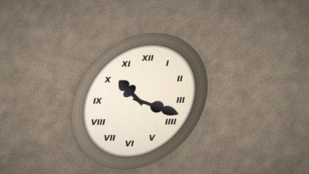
**10:18**
